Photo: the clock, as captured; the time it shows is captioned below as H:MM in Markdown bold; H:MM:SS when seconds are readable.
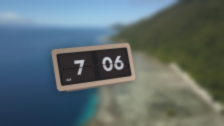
**7:06**
